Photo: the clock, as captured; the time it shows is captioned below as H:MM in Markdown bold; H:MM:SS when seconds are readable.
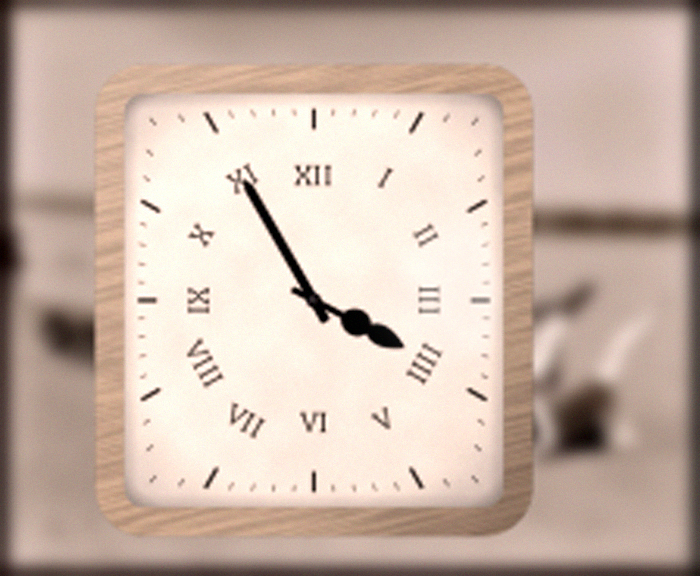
**3:55**
